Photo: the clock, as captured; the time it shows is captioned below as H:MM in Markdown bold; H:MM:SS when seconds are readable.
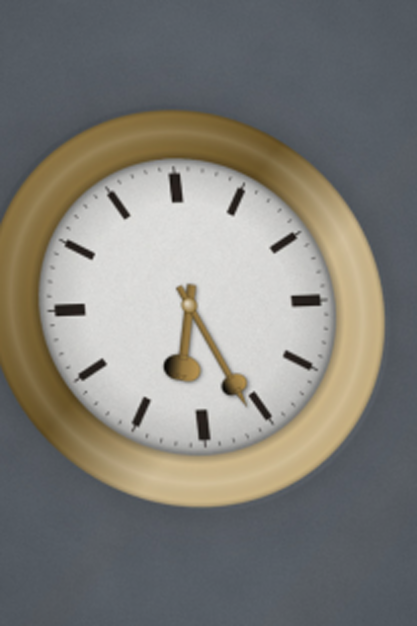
**6:26**
